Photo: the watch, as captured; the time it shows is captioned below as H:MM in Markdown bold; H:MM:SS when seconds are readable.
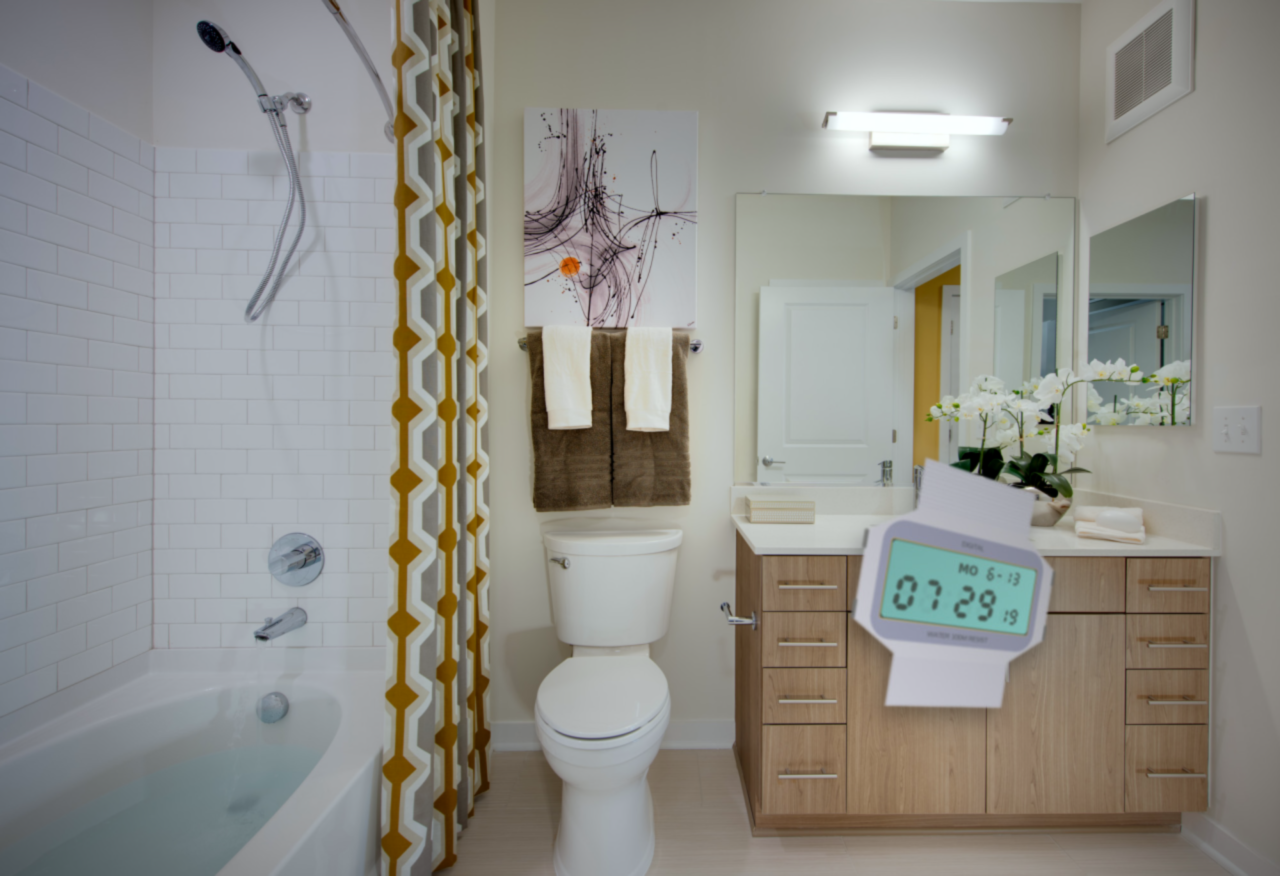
**7:29:19**
